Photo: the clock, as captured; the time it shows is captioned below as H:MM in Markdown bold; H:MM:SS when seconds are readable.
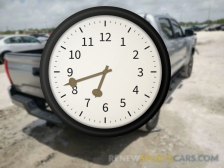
**6:42**
